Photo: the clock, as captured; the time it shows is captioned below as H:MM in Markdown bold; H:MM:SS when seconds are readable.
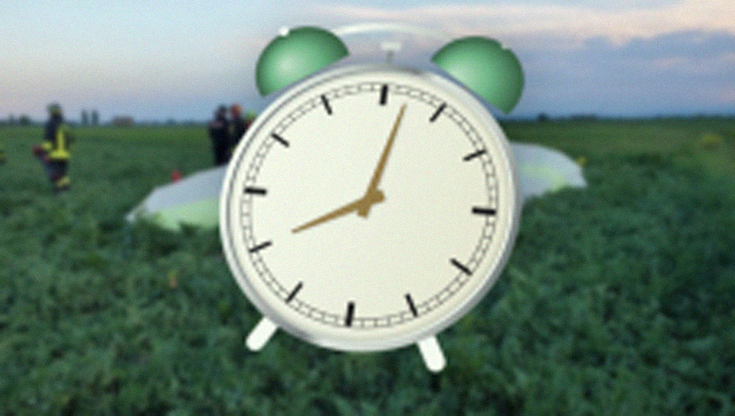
**8:02**
